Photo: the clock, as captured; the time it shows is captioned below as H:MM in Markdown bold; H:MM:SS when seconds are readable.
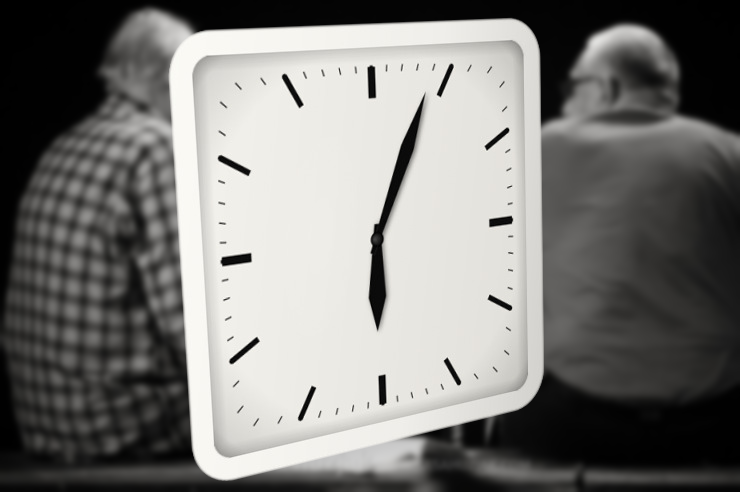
**6:04**
